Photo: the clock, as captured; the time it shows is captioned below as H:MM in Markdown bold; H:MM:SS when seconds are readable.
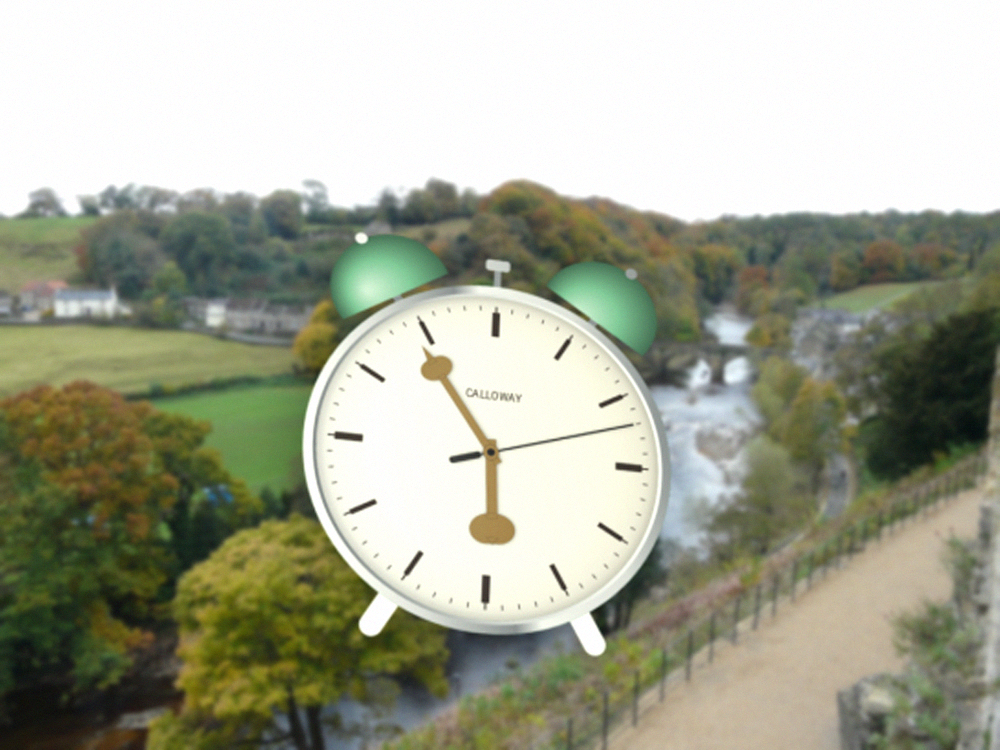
**5:54:12**
